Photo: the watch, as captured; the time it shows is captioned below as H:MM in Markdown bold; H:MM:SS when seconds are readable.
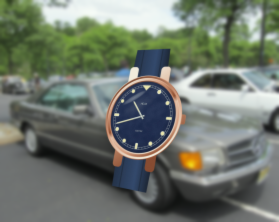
**10:42**
